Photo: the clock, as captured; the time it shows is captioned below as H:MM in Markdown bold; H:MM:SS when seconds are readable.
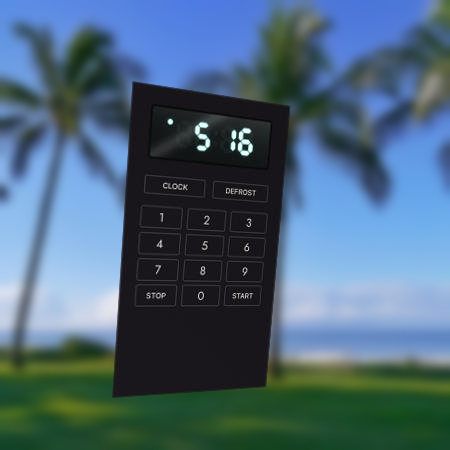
**5:16**
